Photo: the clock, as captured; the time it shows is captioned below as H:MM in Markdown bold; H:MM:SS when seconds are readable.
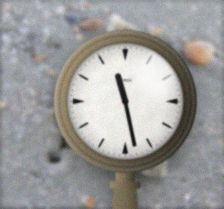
**11:28**
